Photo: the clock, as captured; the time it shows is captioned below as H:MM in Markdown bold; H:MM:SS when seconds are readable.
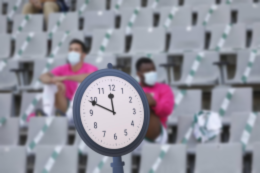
**11:49**
